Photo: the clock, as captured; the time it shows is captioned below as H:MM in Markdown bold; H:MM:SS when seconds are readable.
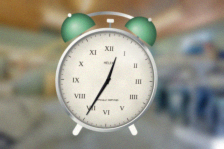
**12:35**
